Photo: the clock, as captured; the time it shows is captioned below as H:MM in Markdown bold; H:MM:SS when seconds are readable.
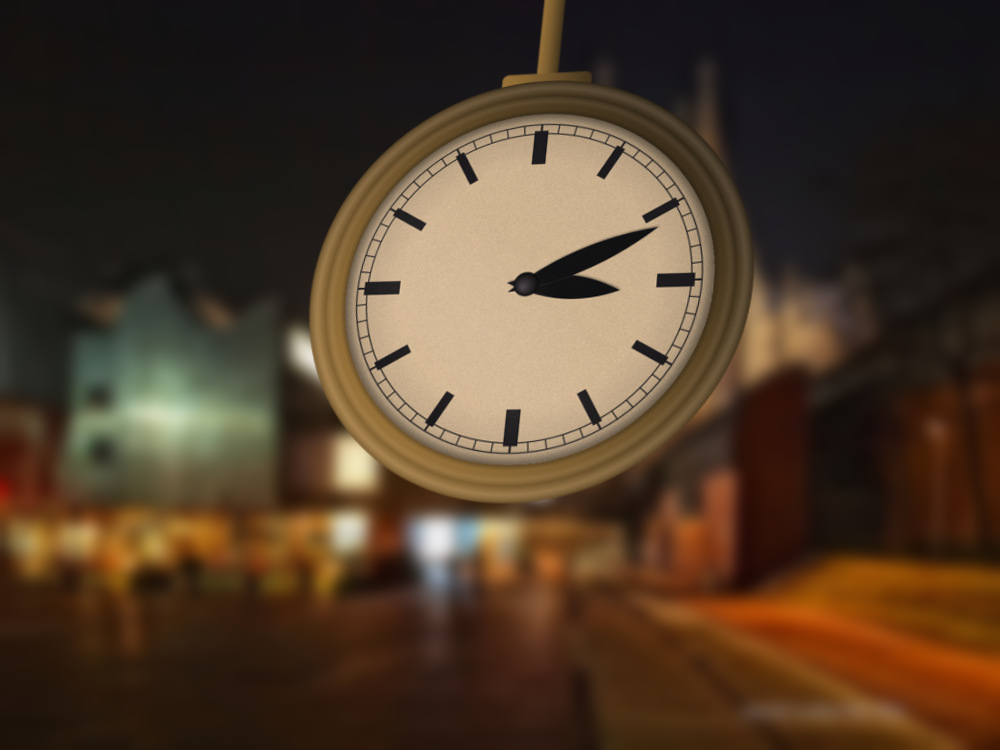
**3:11**
